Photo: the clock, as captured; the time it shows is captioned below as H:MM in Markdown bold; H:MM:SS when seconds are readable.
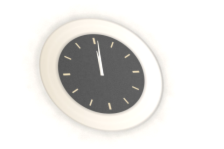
**12:01**
